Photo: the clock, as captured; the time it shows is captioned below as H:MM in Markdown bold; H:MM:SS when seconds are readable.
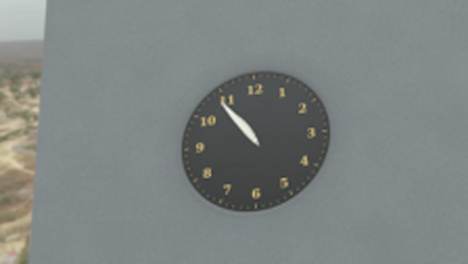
**10:54**
